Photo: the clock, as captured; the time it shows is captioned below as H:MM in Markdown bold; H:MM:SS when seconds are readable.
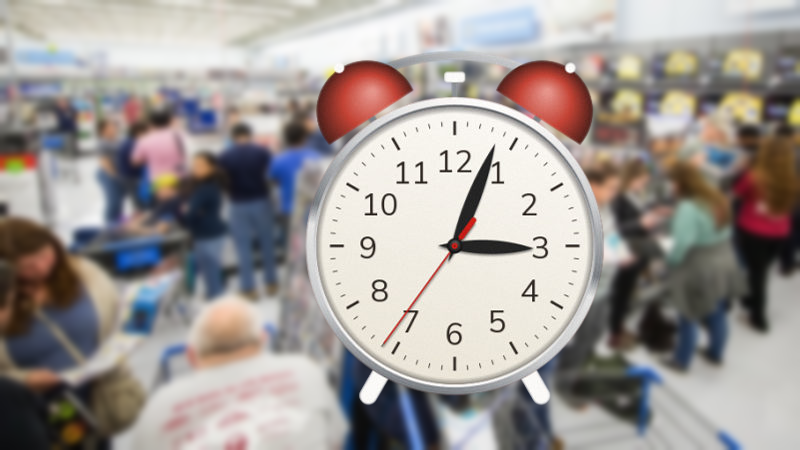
**3:03:36**
